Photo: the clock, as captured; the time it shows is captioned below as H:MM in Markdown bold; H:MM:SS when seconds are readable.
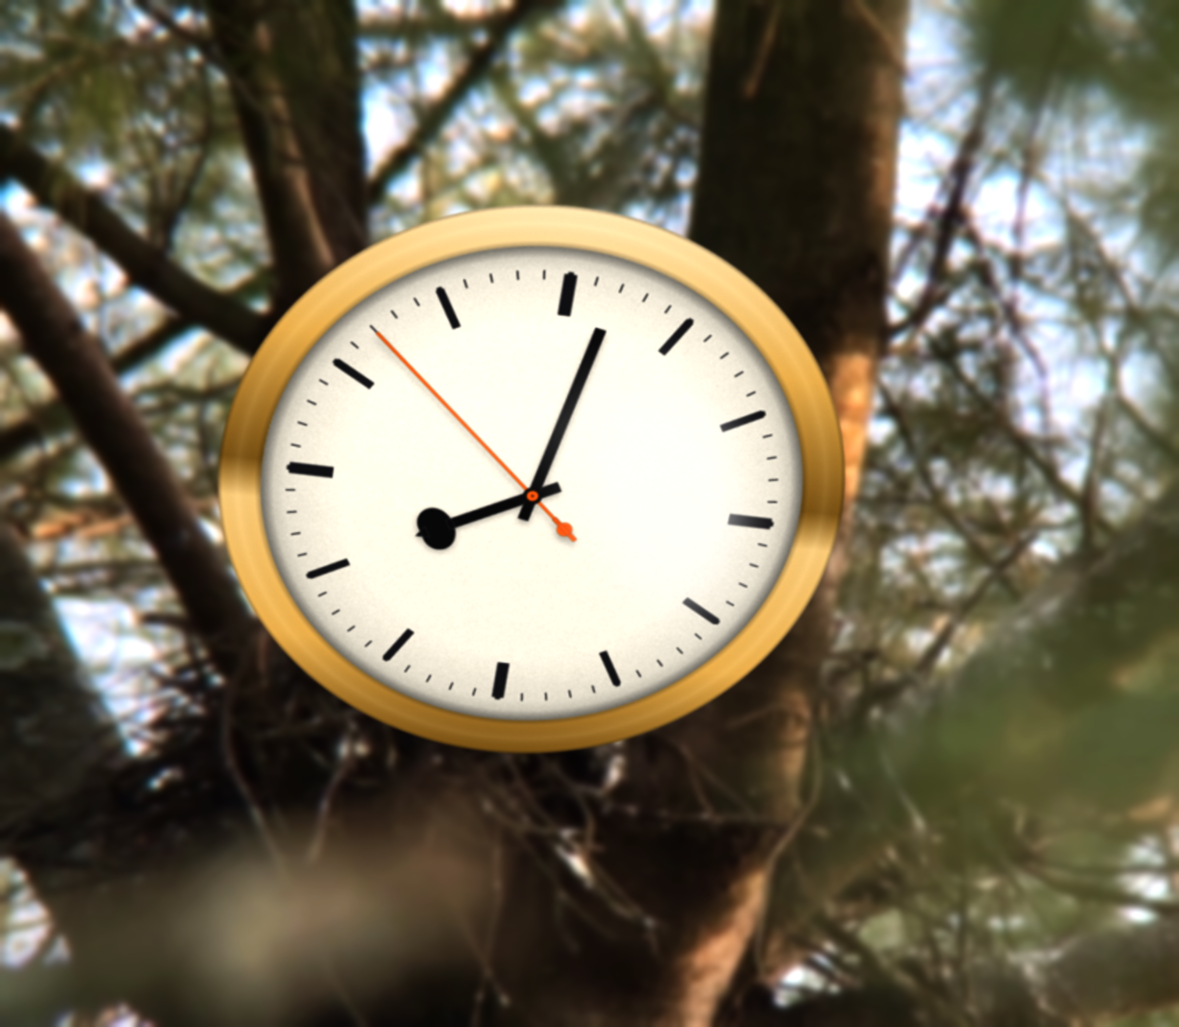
**8:01:52**
